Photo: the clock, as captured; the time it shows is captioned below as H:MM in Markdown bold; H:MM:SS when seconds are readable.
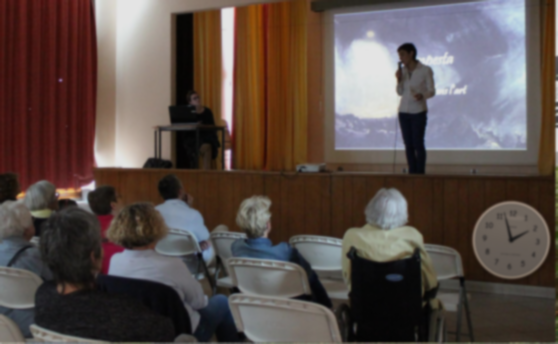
**1:57**
